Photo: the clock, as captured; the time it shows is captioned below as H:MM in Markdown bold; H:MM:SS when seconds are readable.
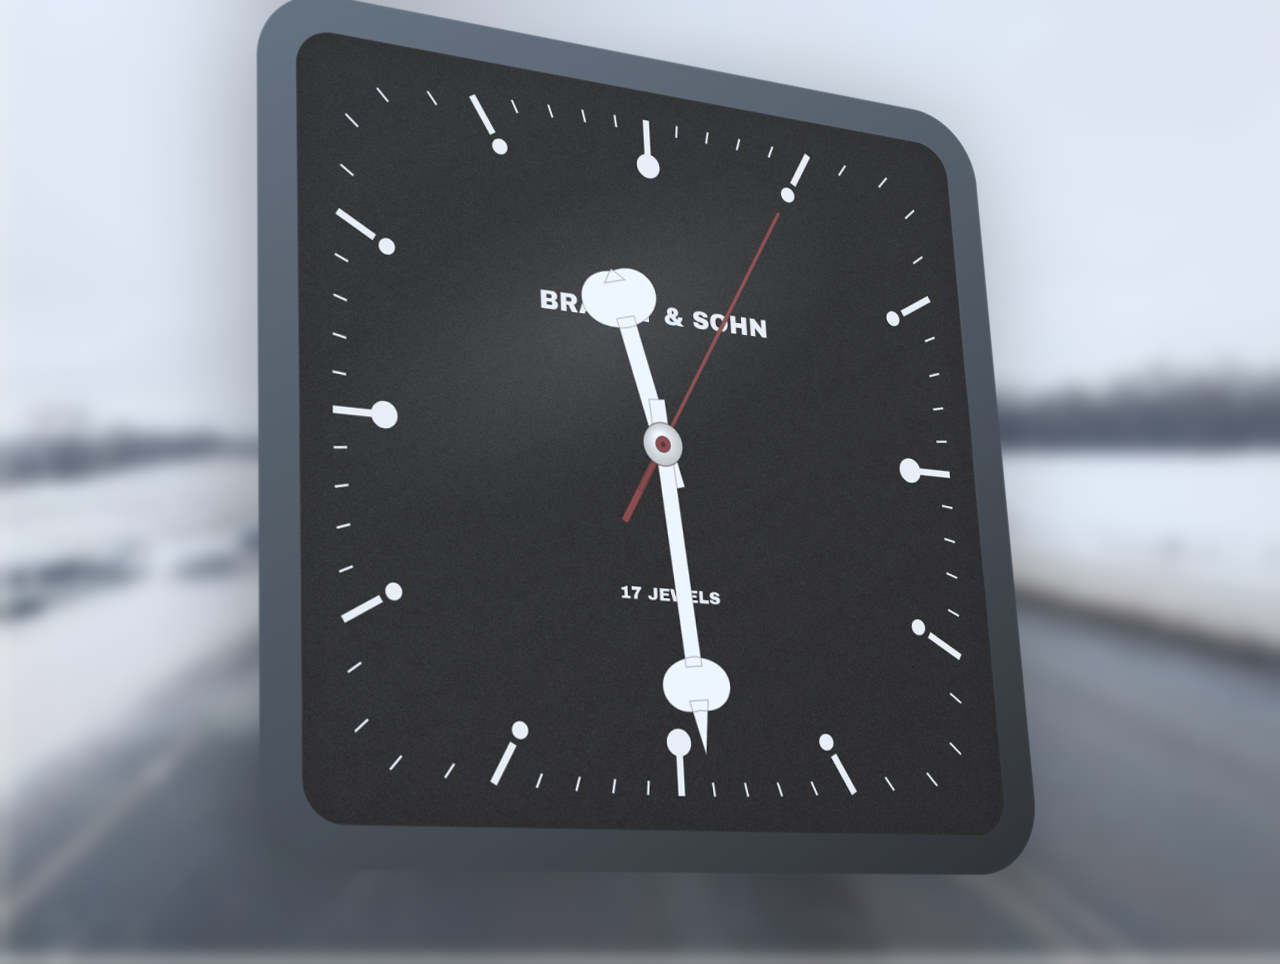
**11:29:05**
